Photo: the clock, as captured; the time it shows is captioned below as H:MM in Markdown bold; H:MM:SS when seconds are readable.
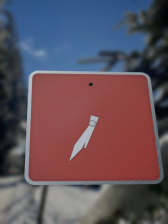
**6:35**
